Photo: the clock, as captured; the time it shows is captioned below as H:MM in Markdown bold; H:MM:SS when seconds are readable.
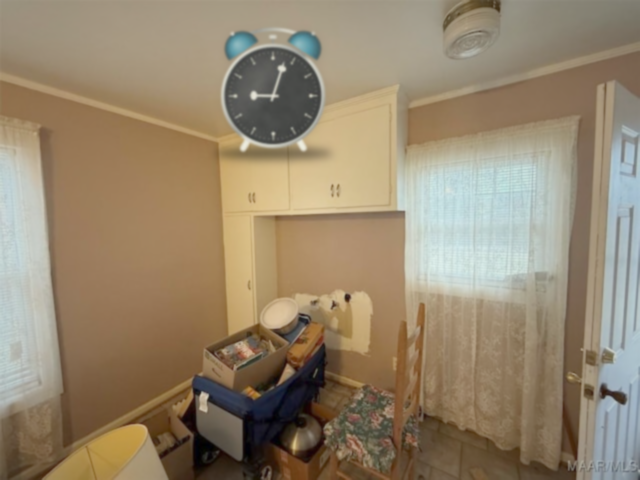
**9:03**
